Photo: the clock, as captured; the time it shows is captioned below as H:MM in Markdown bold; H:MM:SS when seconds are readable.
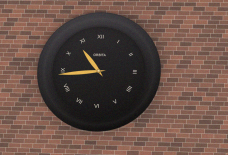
**10:44**
